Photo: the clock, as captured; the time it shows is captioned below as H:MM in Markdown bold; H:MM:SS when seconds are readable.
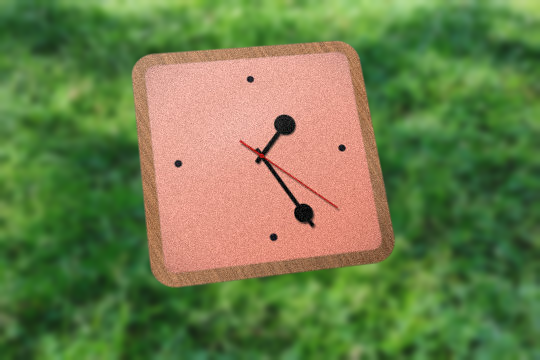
**1:25:22**
